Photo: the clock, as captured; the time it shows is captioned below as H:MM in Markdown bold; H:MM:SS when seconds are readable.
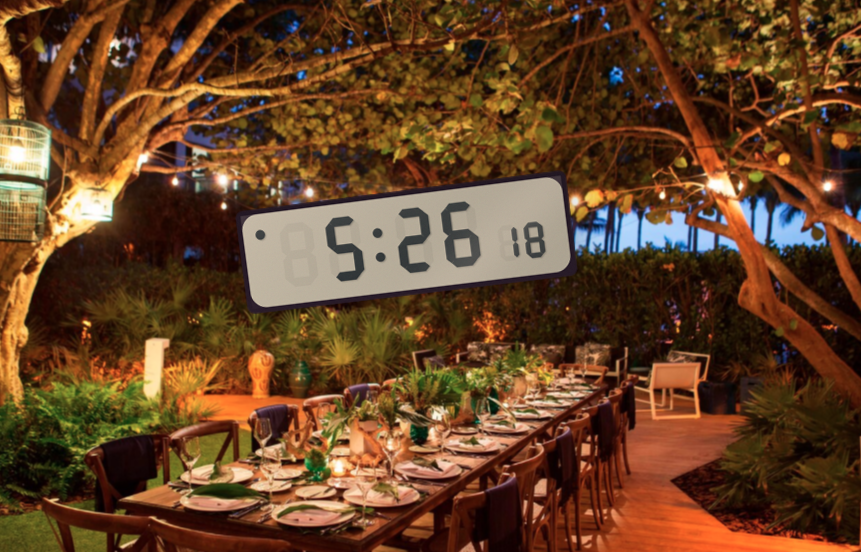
**5:26:18**
